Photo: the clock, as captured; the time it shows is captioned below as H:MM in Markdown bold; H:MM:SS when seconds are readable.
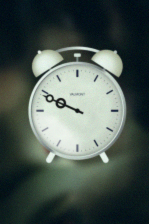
**9:49**
